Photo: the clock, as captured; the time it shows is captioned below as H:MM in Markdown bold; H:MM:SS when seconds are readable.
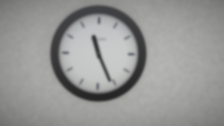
**11:26**
